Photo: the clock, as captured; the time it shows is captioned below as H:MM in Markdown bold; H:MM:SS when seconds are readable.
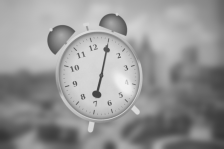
**7:05**
